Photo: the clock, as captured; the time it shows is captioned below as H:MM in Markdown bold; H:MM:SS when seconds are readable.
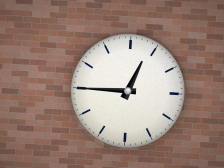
**12:45**
